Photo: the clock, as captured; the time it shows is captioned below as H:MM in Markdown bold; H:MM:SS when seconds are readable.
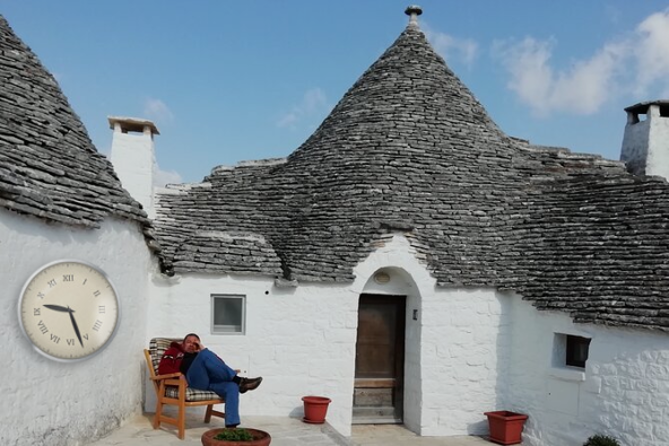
**9:27**
